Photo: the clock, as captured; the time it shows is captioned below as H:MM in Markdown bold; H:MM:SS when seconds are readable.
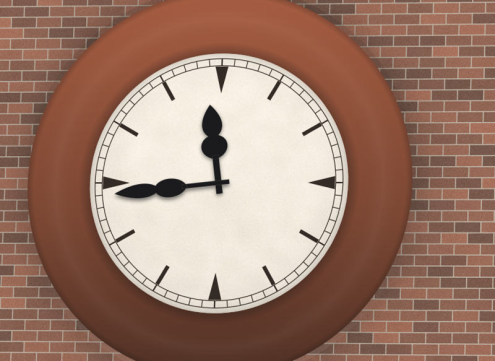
**11:44**
